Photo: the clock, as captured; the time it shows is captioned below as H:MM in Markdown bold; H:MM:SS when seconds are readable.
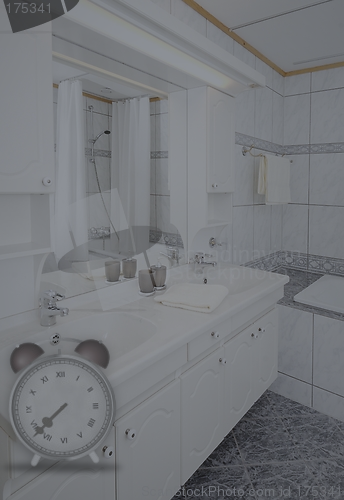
**7:38**
